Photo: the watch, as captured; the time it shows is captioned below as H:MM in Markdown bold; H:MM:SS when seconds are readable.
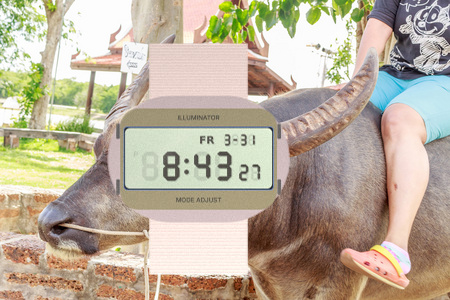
**8:43:27**
